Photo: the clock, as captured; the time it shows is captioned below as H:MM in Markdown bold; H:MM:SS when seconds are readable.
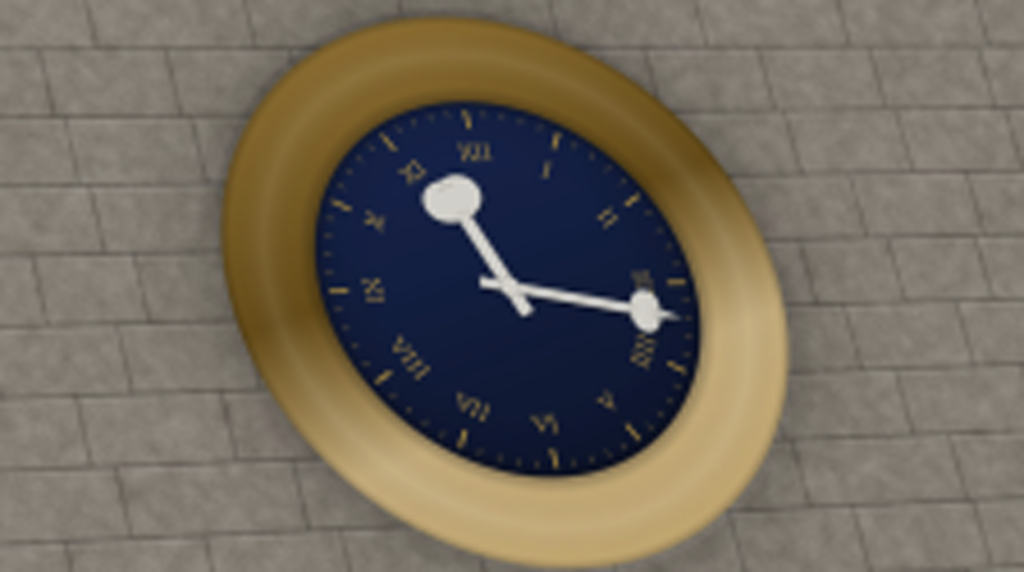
**11:17**
